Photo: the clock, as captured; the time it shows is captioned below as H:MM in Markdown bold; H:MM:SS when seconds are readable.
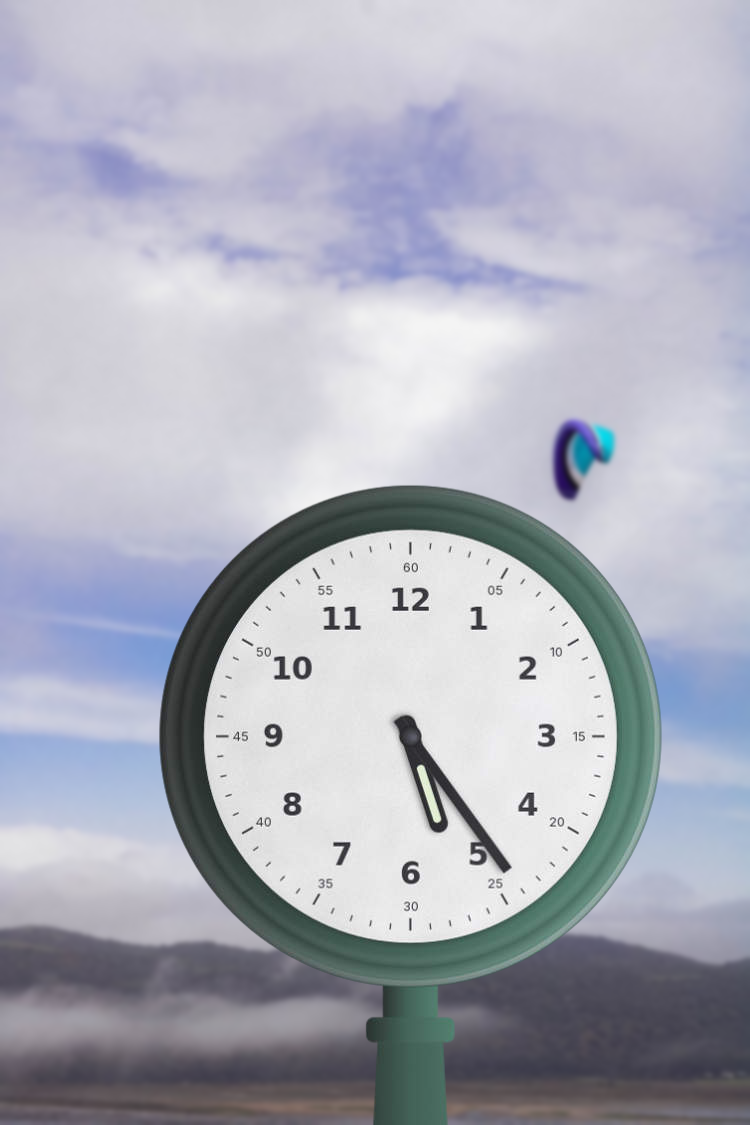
**5:24**
